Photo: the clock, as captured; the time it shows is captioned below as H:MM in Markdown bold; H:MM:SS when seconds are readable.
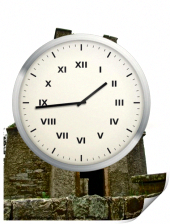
**1:44**
